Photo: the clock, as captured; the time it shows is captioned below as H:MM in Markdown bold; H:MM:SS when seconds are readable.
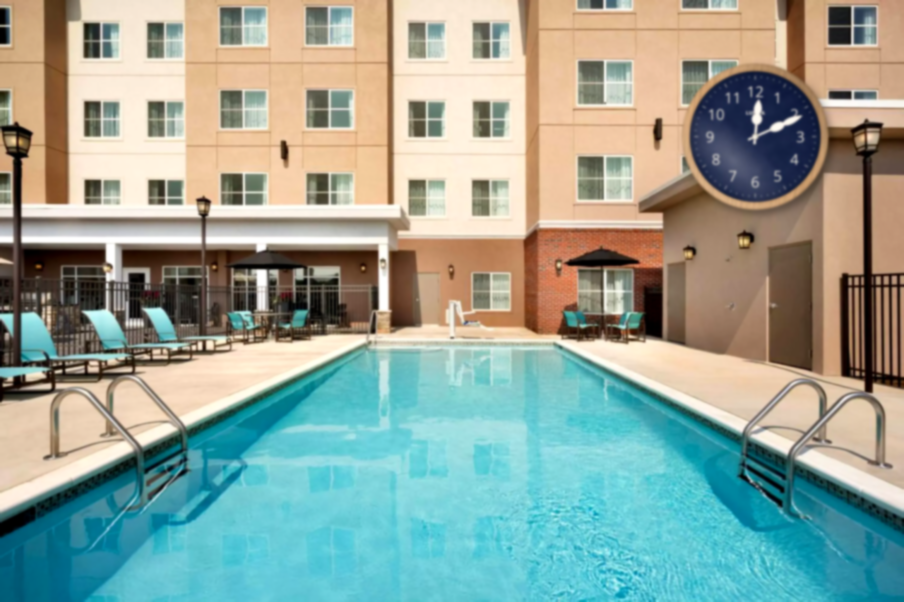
**12:11**
